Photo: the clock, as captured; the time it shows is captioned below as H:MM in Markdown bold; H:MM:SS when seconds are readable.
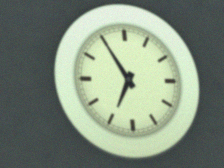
**6:55**
